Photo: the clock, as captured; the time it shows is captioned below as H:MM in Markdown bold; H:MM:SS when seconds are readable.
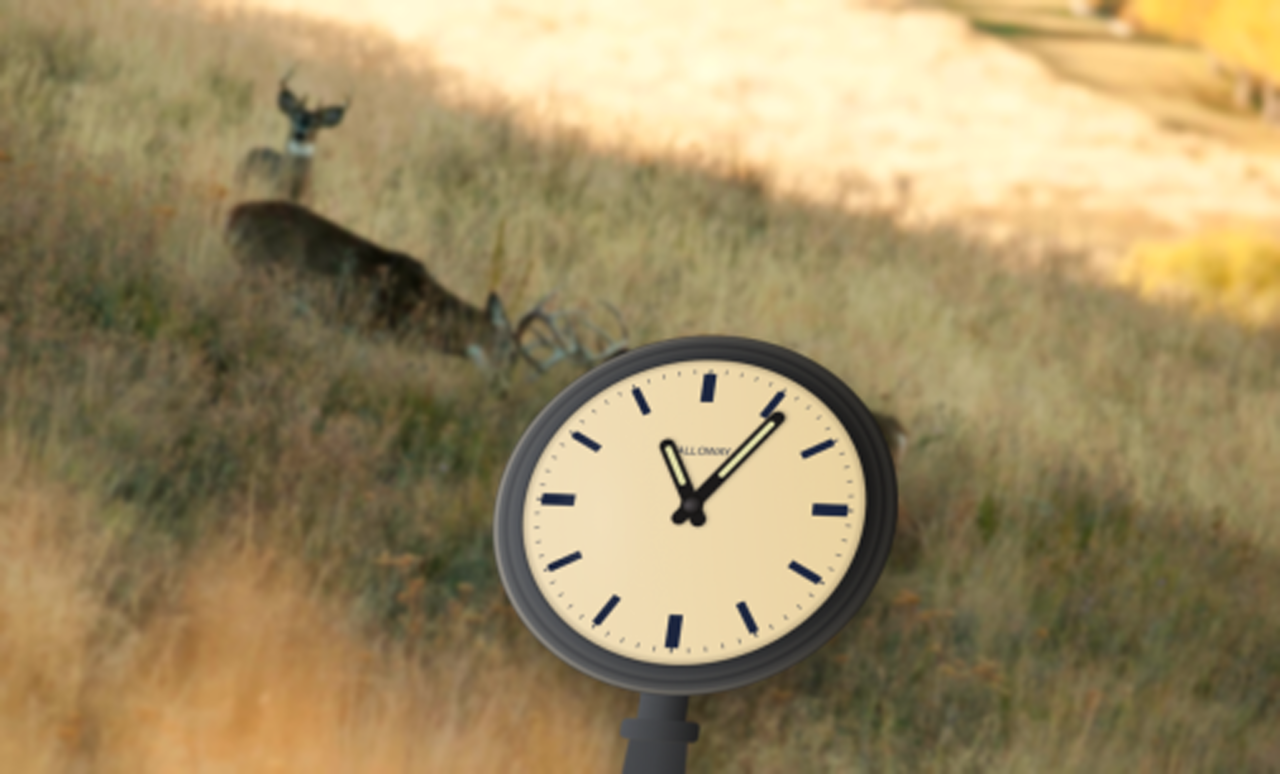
**11:06**
